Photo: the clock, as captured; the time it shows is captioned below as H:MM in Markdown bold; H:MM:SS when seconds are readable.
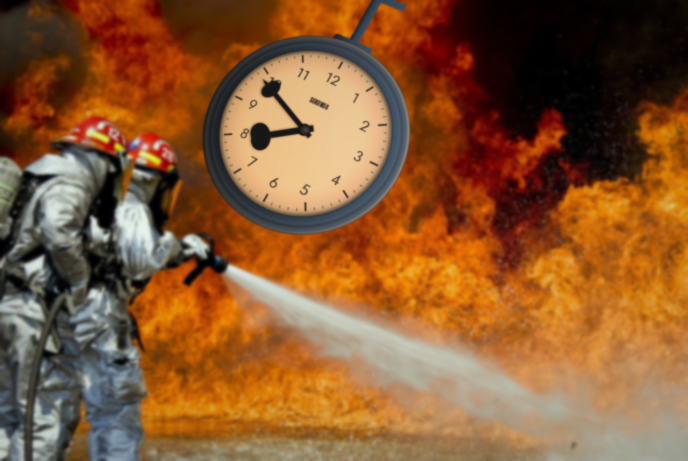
**7:49**
